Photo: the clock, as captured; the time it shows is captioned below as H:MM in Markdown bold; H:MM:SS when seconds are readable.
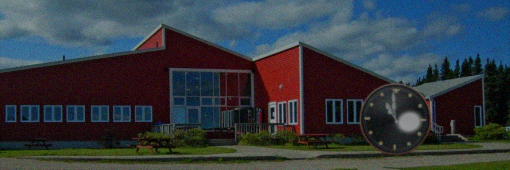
**10:59**
